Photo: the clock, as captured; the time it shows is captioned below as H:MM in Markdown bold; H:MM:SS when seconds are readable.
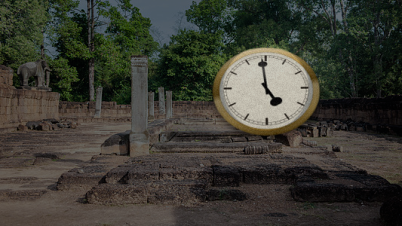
**4:59**
